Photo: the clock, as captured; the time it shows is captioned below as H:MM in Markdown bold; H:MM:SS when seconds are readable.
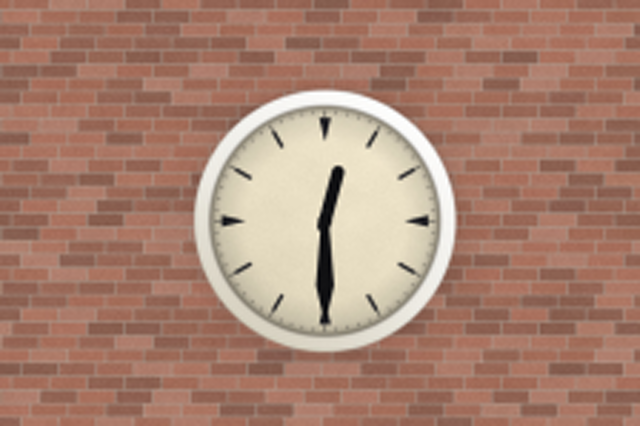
**12:30**
